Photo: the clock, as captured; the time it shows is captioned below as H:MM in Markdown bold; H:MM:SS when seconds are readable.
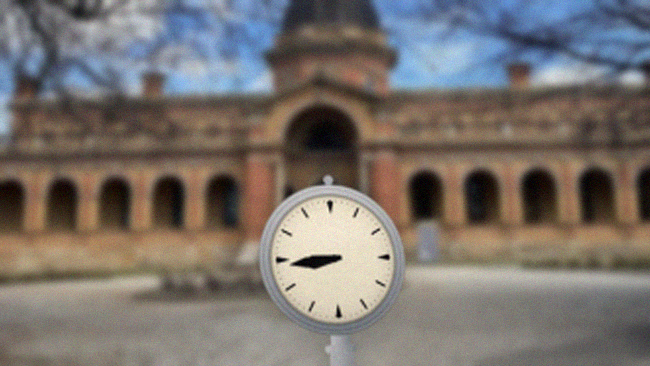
**8:44**
